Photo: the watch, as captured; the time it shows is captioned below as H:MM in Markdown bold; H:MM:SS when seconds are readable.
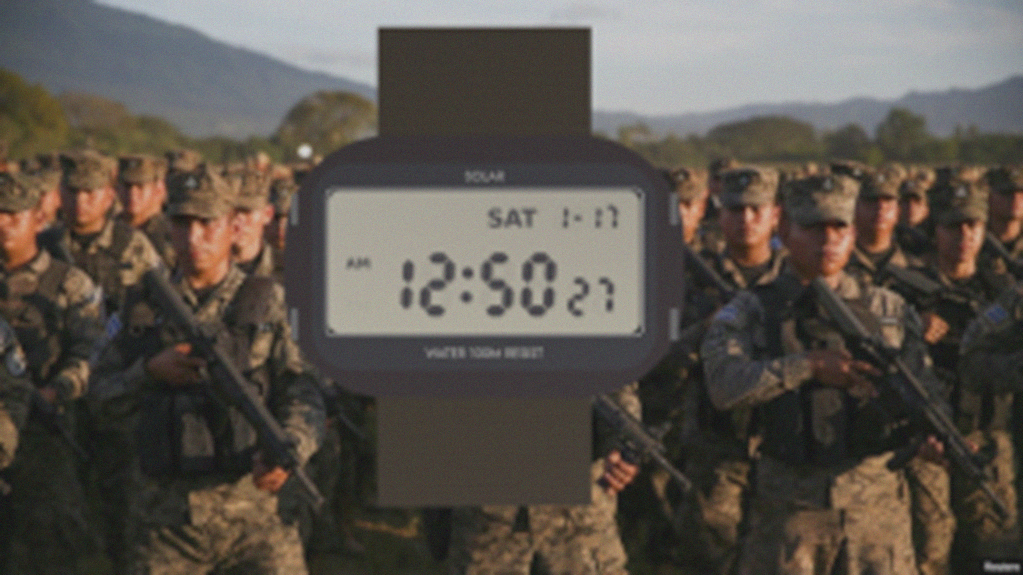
**12:50:27**
